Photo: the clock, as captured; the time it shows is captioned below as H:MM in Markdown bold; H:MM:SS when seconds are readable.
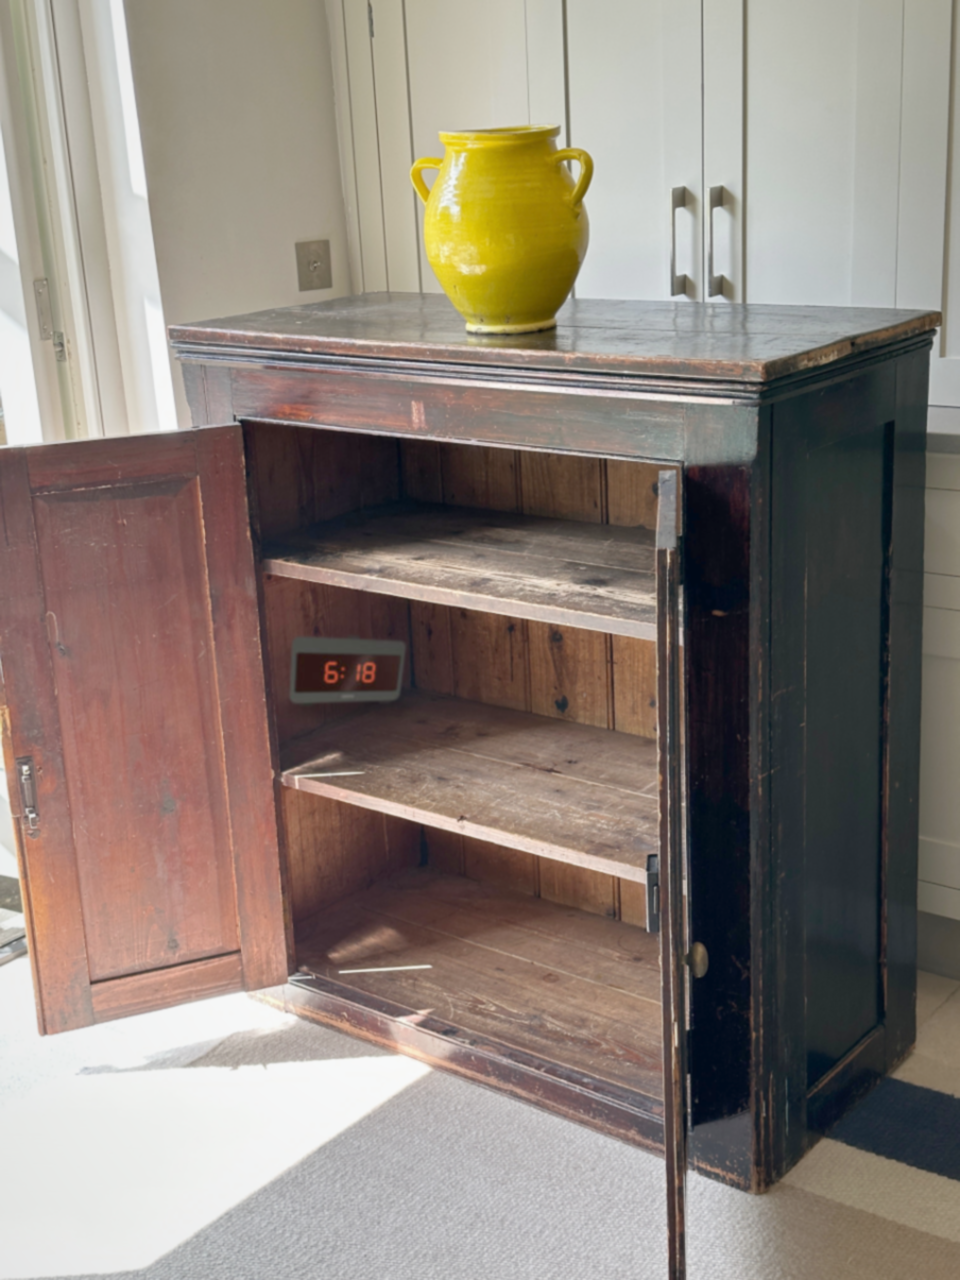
**6:18**
